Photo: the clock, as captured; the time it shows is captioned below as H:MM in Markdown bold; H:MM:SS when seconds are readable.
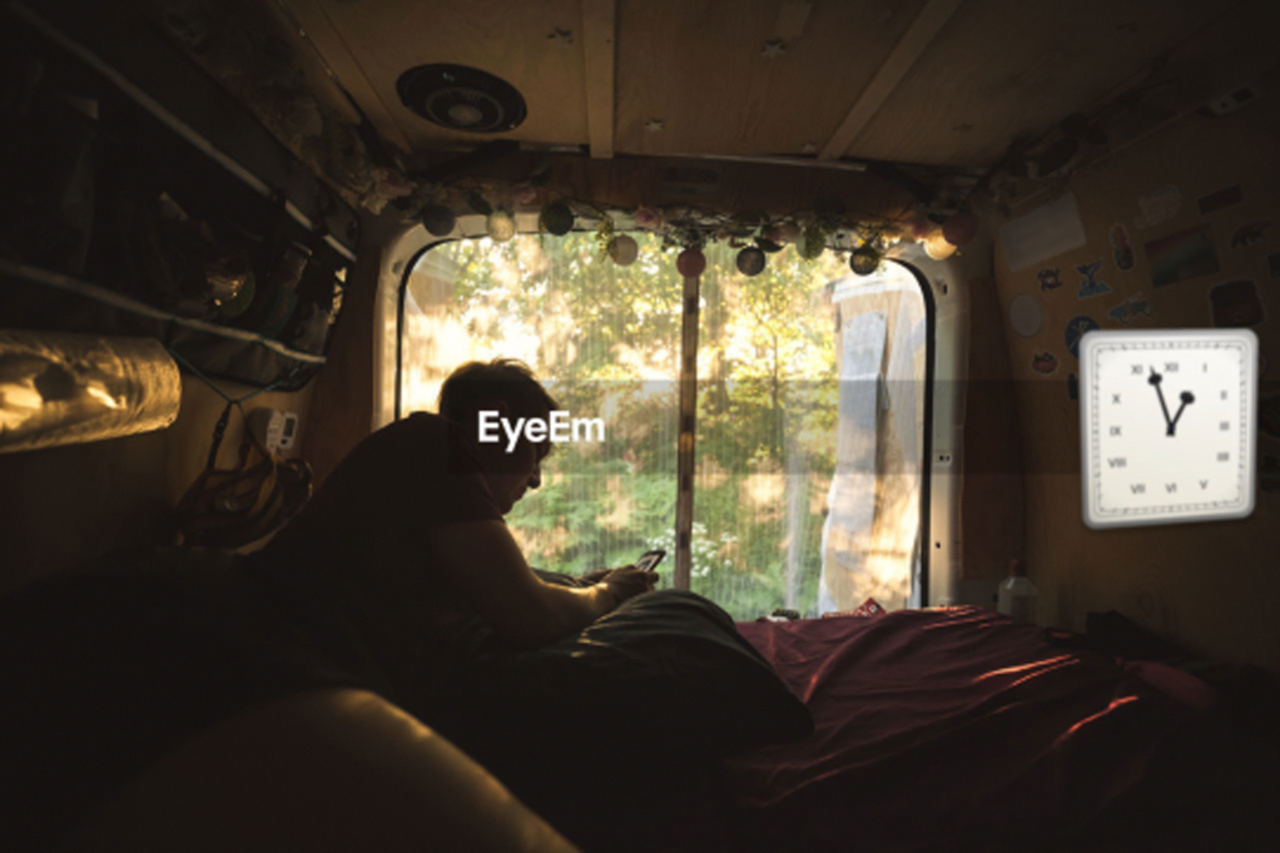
**12:57**
